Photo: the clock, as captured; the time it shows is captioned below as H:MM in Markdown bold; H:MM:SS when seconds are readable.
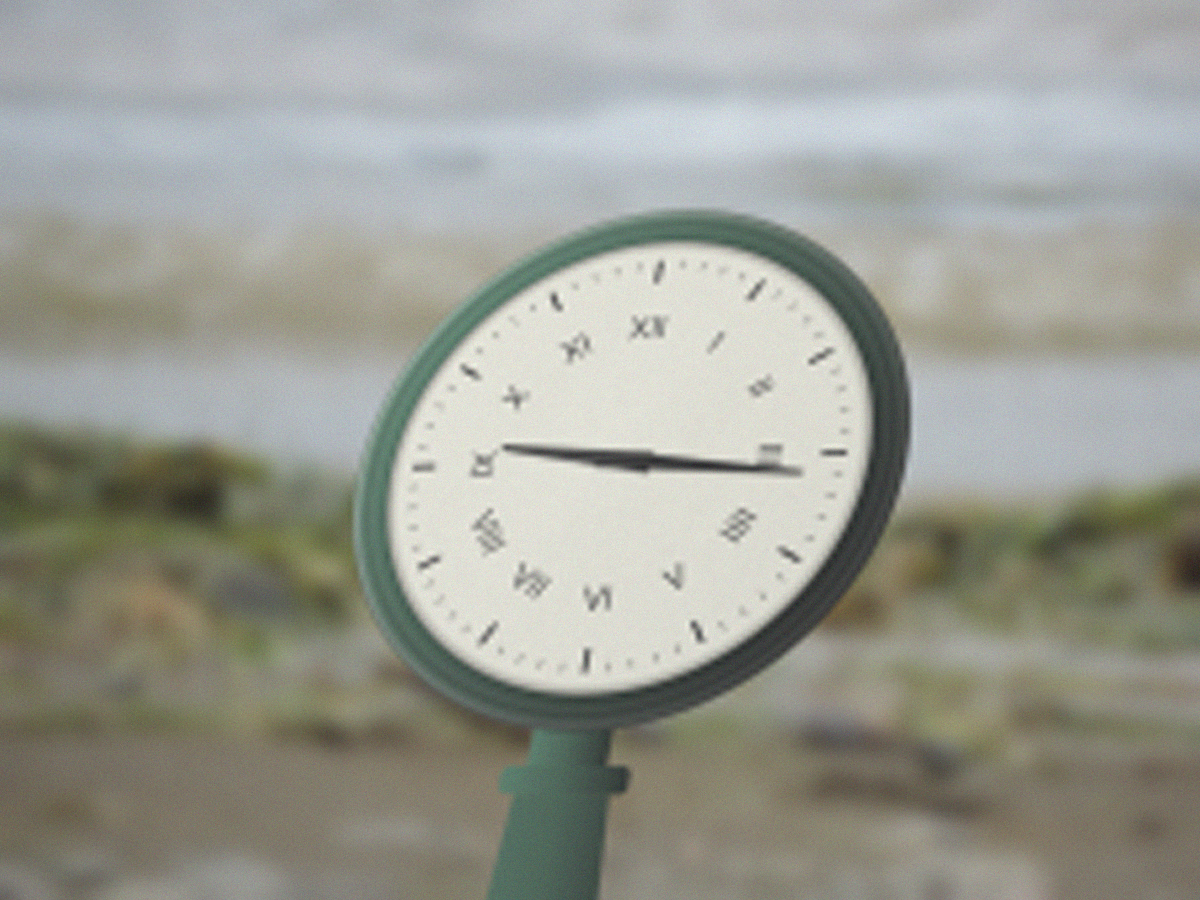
**9:16**
